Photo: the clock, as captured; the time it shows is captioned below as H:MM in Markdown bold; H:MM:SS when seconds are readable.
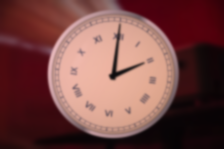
**2:00**
